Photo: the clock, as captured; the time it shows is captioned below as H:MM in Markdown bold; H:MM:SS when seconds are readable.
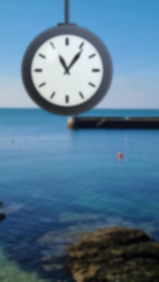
**11:06**
